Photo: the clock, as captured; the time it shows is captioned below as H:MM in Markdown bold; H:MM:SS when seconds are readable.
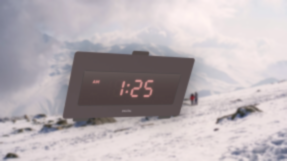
**1:25**
